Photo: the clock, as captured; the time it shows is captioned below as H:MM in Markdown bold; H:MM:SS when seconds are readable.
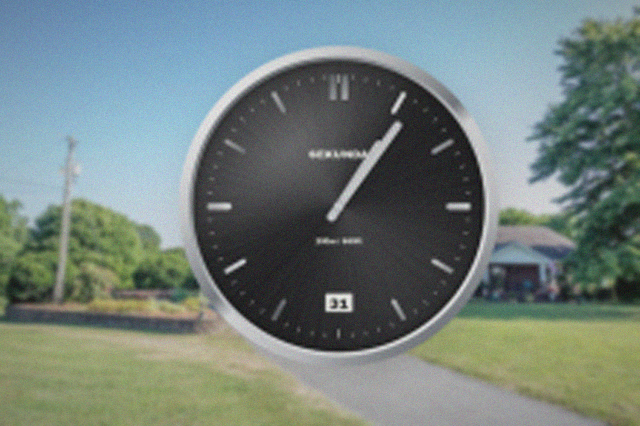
**1:06**
